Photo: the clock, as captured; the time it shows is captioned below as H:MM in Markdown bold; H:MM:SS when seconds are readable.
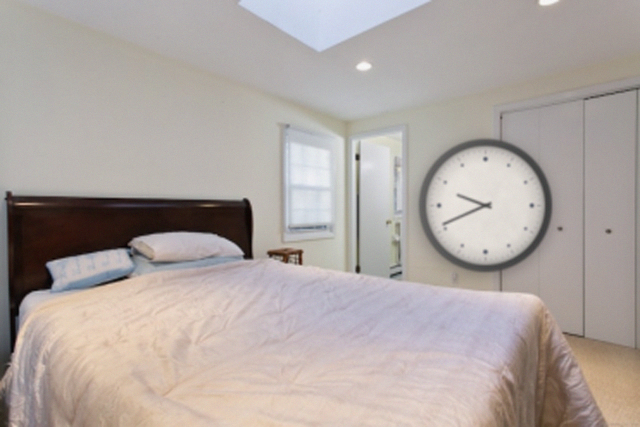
**9:41**
